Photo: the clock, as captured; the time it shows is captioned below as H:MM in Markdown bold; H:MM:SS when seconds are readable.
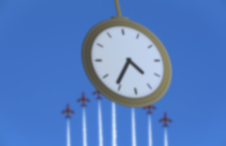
**4:36**
